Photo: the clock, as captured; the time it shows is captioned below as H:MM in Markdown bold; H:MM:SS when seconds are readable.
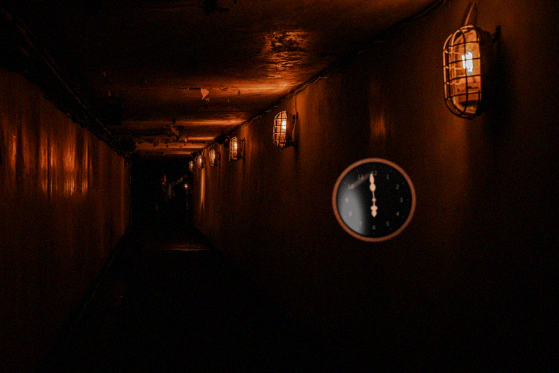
**5:59**
